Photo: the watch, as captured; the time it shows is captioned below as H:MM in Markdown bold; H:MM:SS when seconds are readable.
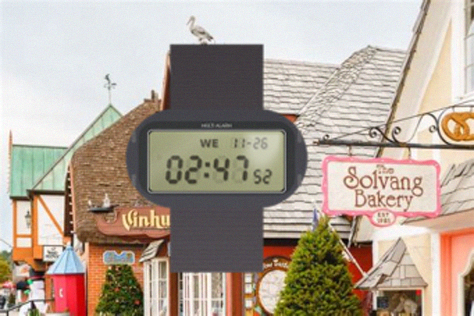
**2:47:52**
